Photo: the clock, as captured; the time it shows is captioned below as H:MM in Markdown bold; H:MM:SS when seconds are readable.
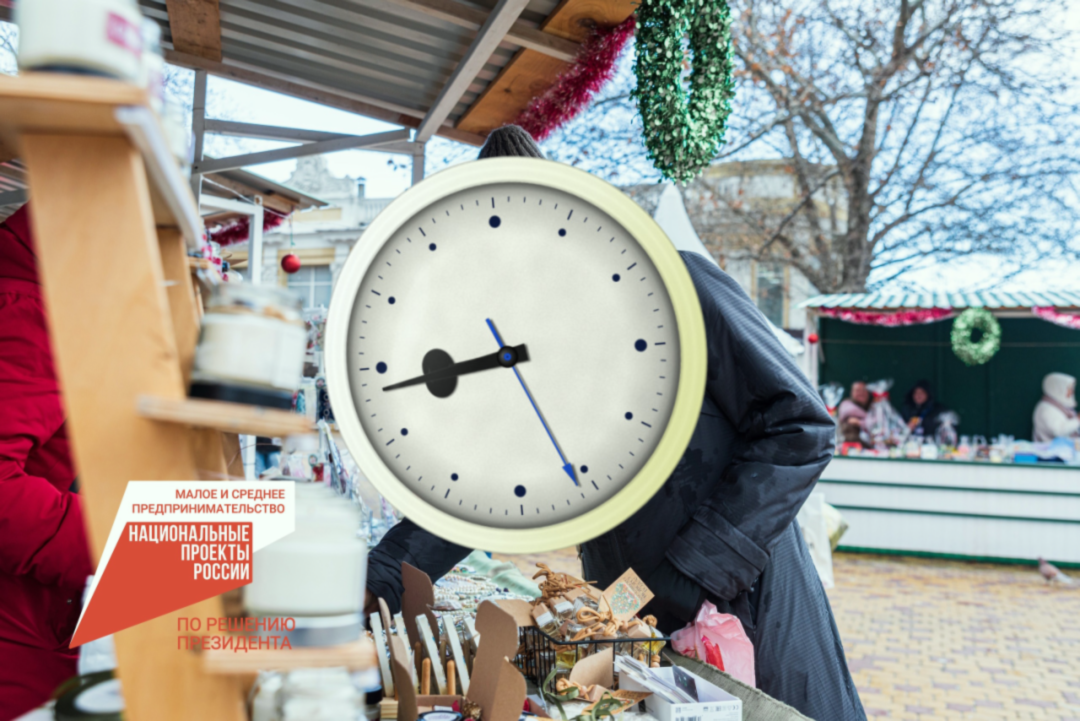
**8:43:26**
